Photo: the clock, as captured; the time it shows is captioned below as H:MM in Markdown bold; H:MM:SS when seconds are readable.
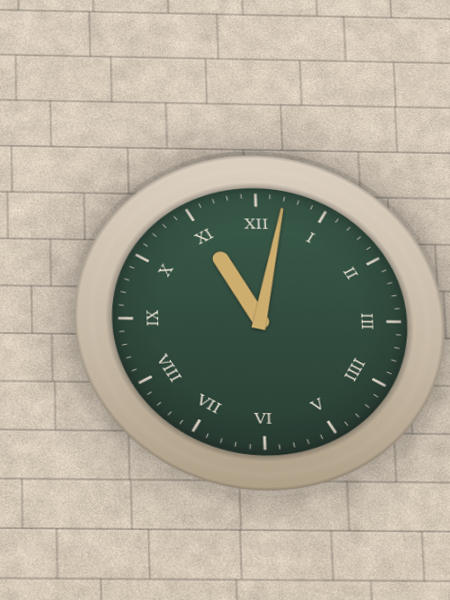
**11:02**
